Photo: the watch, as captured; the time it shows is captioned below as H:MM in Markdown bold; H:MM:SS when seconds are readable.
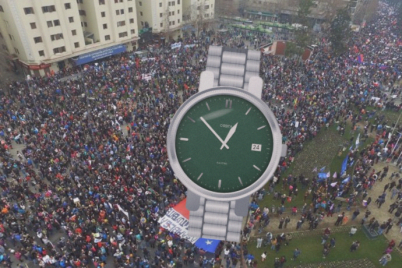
**12:52**
